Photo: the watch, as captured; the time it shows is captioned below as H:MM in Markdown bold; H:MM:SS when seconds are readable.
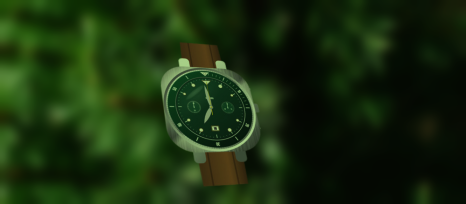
**6:59**
